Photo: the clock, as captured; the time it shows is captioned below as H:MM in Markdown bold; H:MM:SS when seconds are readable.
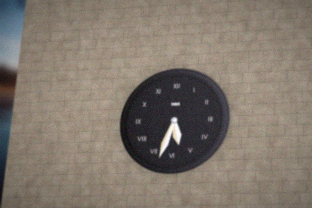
**5:33**
